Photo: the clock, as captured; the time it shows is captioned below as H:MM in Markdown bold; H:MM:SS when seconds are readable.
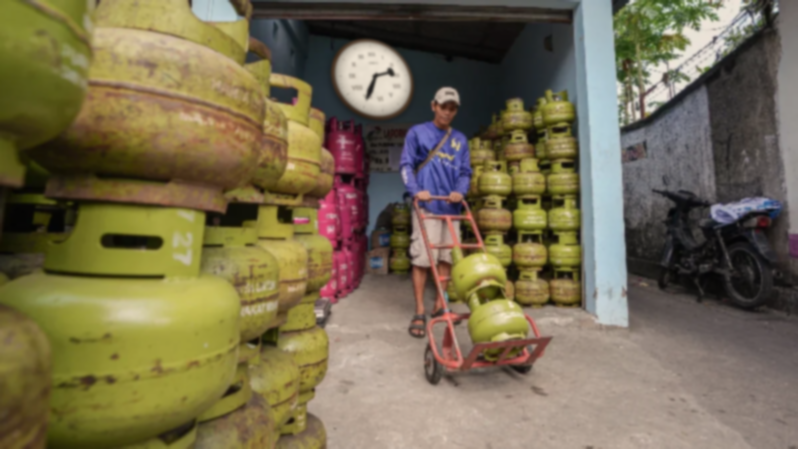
**2:35**
